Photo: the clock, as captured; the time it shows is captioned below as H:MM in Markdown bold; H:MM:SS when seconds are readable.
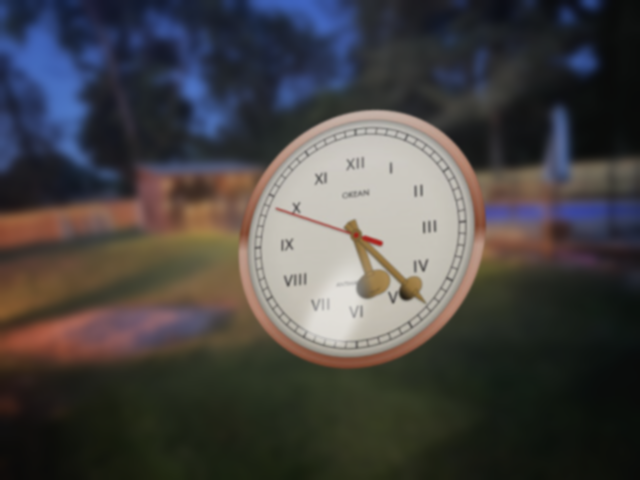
**5:22:49**
